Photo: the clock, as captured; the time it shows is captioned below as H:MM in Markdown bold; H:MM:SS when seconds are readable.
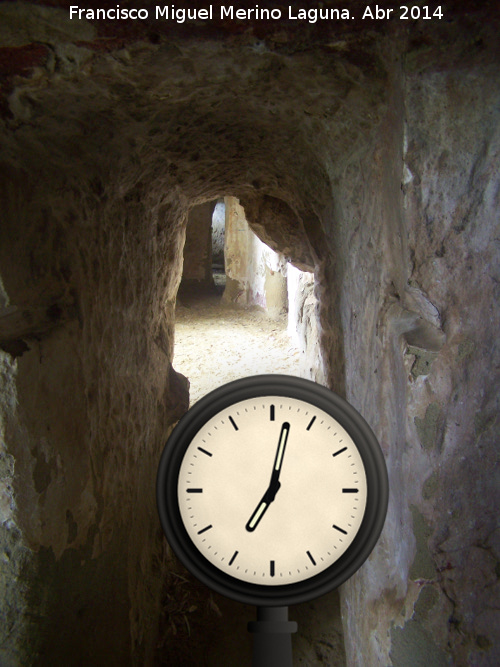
**7:02**
